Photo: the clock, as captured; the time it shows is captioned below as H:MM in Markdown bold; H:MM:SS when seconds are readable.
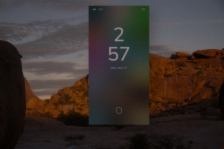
**2:57**
